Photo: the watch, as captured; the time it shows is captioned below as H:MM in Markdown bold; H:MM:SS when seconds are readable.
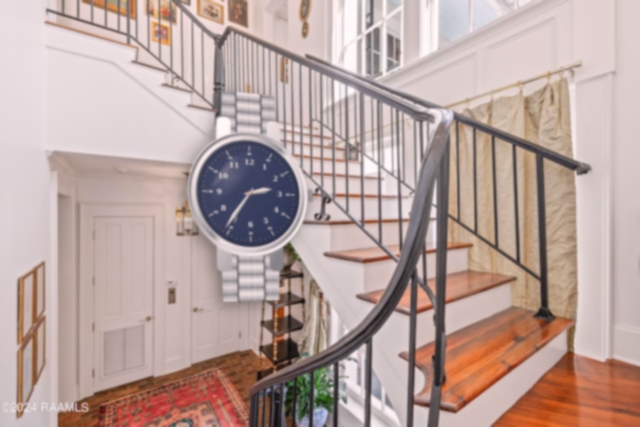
**2:36**
